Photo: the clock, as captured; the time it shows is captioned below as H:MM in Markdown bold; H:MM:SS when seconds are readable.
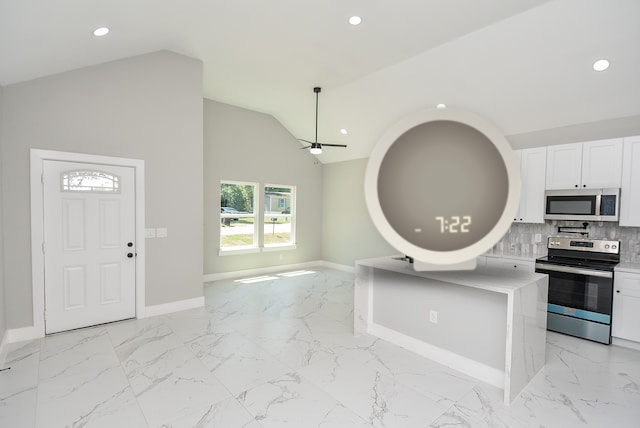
**7:22**
